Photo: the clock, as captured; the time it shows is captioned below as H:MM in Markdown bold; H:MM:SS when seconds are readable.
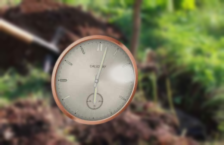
**6:02**
